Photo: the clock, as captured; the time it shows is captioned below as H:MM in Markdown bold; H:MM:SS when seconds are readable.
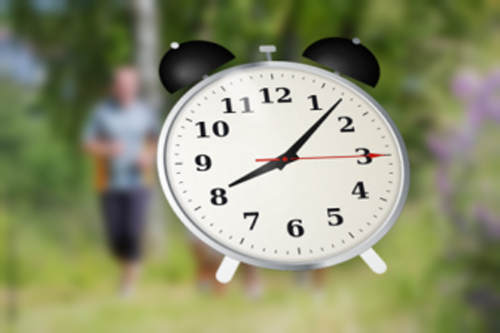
**8:07:15**
